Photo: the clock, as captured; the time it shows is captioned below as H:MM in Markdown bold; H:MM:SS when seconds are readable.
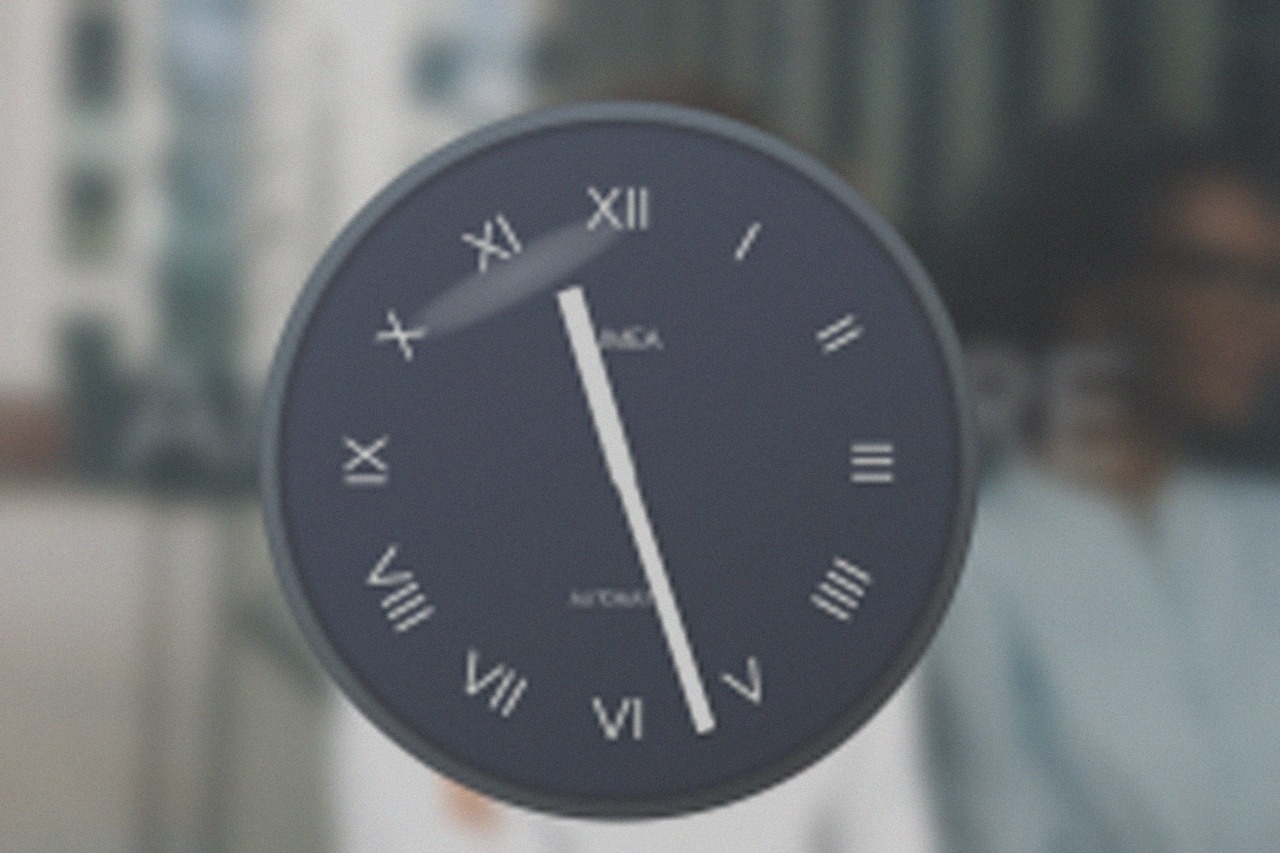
**11:27**
